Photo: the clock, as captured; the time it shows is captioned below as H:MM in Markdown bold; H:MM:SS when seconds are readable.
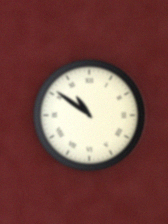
**10:51**
